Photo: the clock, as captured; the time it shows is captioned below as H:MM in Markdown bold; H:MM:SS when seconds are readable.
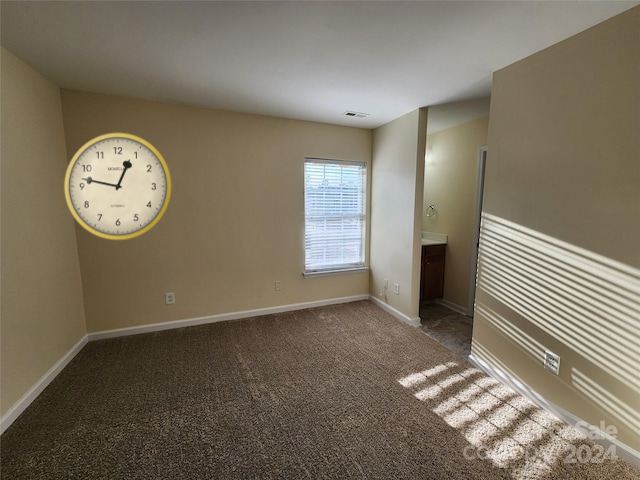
**12:47**
